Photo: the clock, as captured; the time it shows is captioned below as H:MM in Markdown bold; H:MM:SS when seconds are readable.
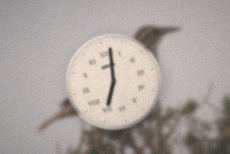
**7:02**
